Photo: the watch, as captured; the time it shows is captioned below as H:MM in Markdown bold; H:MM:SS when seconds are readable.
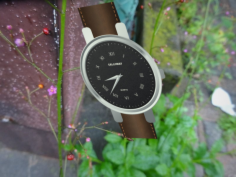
**8:37**
